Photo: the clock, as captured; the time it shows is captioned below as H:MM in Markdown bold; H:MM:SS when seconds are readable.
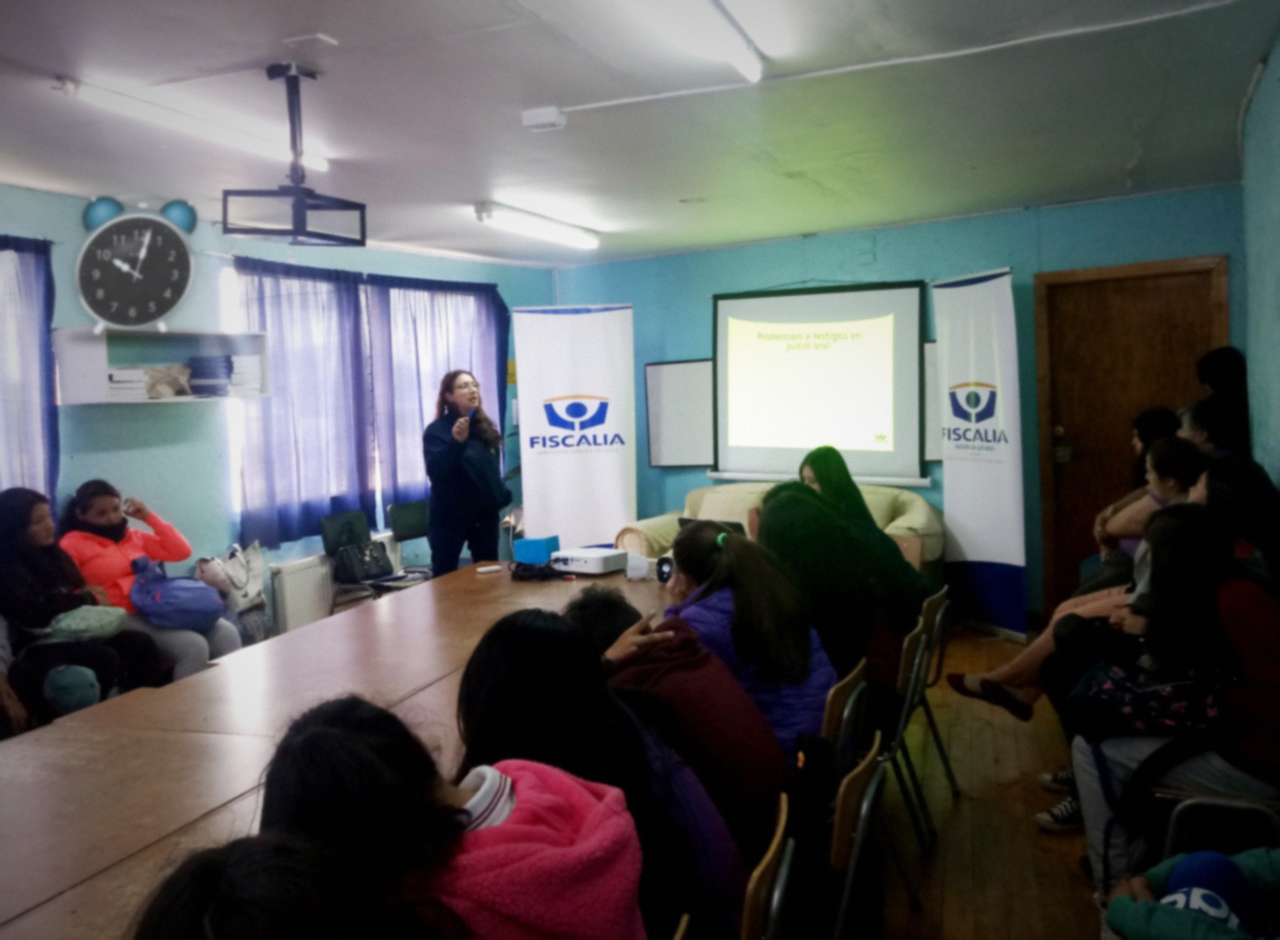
**10:02**
